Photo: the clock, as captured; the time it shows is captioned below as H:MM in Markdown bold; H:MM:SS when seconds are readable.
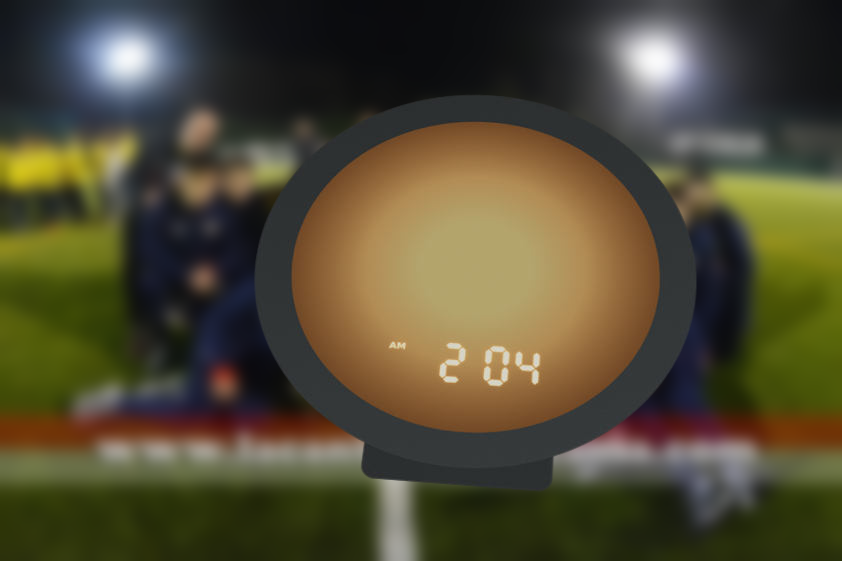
**2:04**
